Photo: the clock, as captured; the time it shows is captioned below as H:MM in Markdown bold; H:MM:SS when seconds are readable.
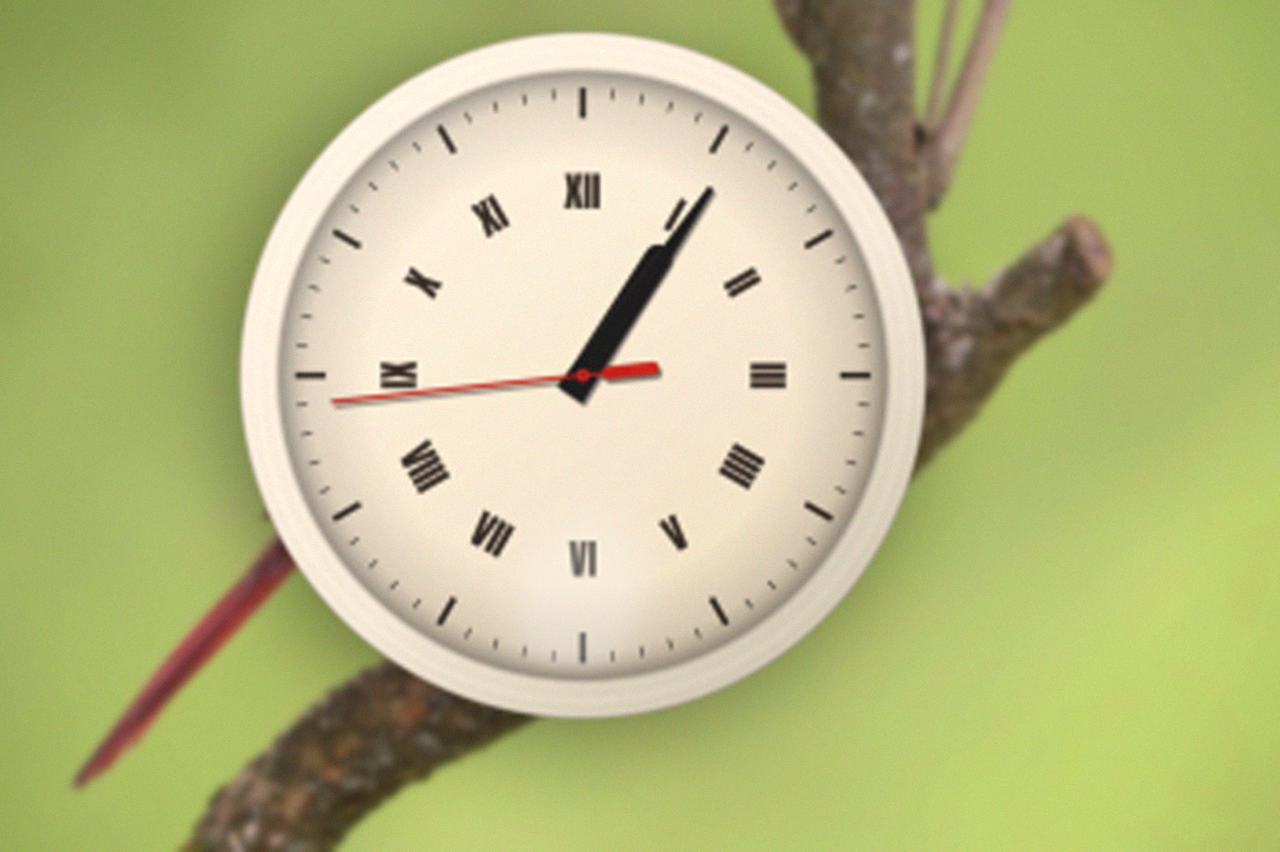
**1:05:44**
